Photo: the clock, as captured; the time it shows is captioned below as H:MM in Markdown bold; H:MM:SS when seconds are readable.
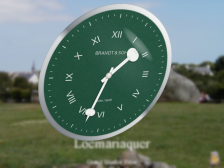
**1:33**
